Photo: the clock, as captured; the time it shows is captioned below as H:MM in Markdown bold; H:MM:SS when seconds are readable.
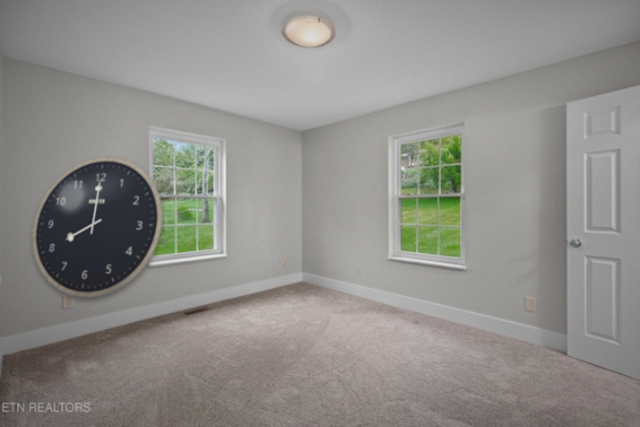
**8:00**
